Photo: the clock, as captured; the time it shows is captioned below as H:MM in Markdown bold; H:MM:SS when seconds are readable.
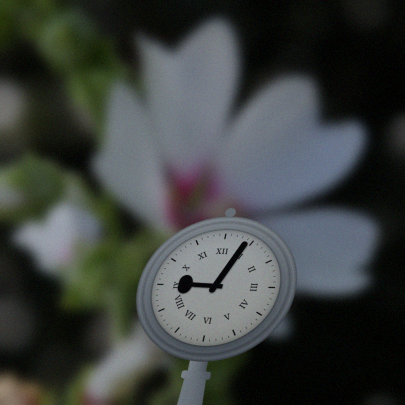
**9:04**
